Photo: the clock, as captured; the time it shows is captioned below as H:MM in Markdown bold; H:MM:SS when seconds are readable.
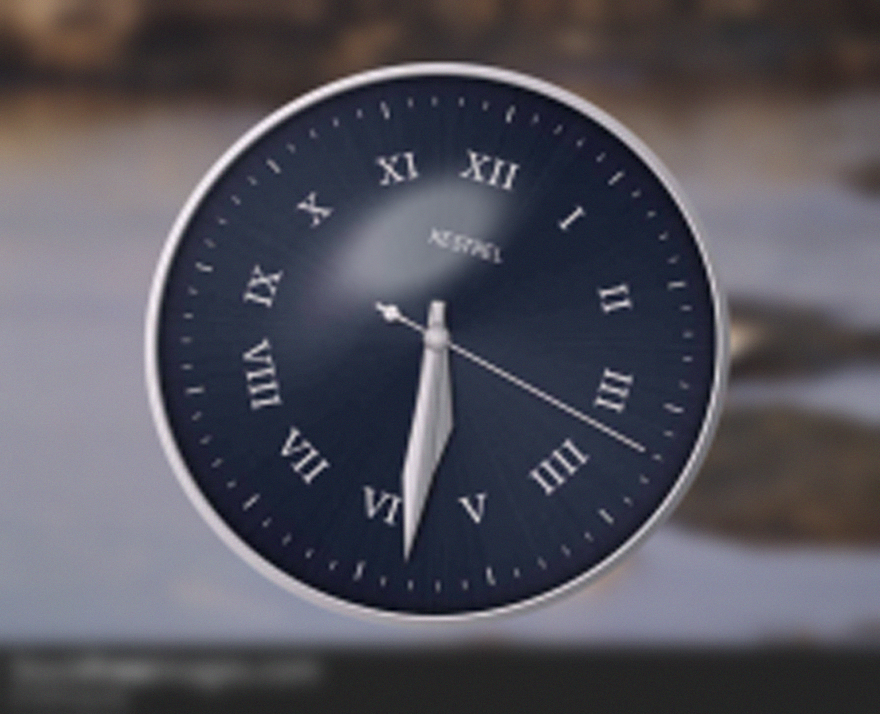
**5:28:17**
